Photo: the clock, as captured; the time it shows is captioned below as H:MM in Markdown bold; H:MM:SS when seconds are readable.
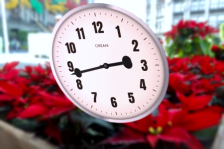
**2:43**
